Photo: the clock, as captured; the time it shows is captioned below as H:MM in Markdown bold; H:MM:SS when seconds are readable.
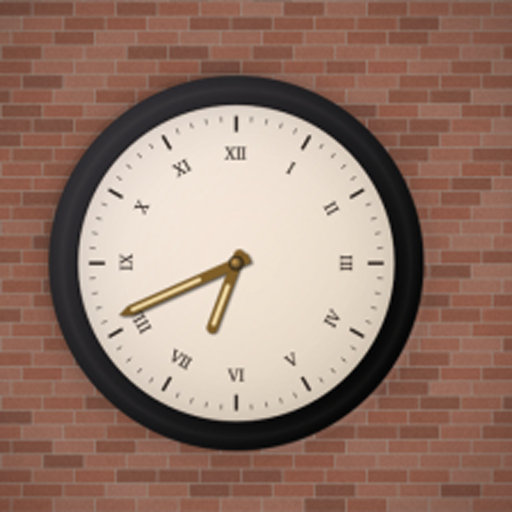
**6:41**
